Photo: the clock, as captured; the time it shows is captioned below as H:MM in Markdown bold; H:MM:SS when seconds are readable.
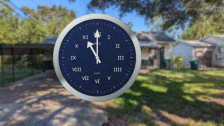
**11:00**
